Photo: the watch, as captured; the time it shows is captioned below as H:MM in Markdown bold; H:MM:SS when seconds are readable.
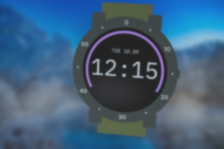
**12:15**
